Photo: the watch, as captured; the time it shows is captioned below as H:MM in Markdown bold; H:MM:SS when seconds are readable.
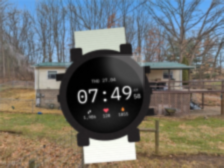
**7:49**
